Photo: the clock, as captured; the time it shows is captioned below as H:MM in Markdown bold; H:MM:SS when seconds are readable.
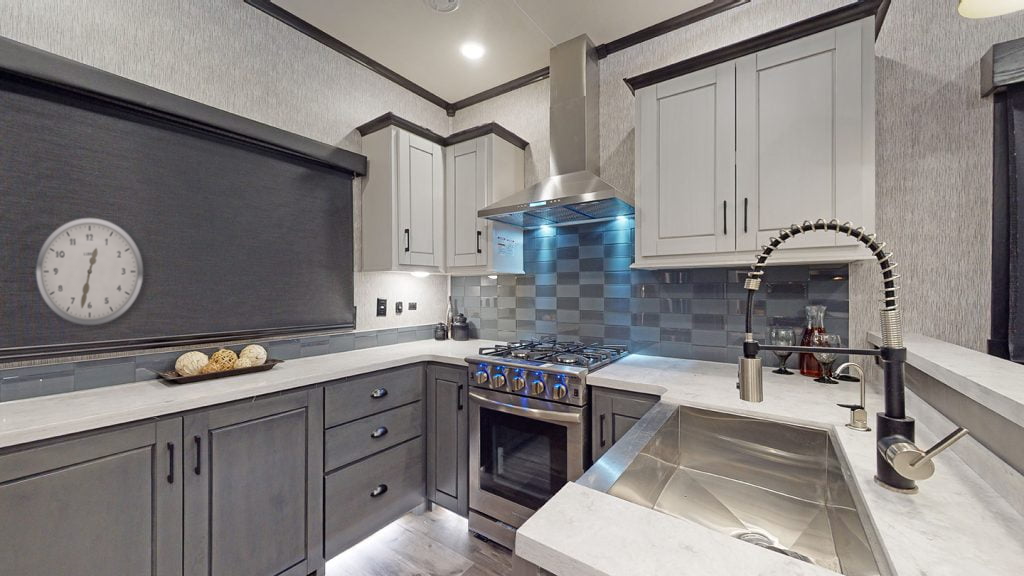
**12:32**
